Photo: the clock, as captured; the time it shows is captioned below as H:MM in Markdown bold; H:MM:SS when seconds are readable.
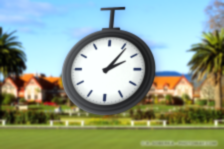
**2:06**
